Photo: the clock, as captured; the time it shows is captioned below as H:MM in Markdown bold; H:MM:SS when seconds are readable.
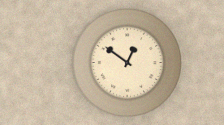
**12:51**
